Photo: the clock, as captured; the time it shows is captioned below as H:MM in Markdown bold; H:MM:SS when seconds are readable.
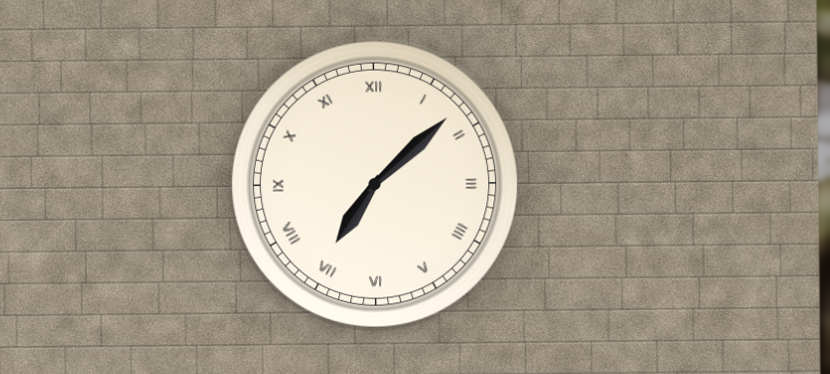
**7:08**
